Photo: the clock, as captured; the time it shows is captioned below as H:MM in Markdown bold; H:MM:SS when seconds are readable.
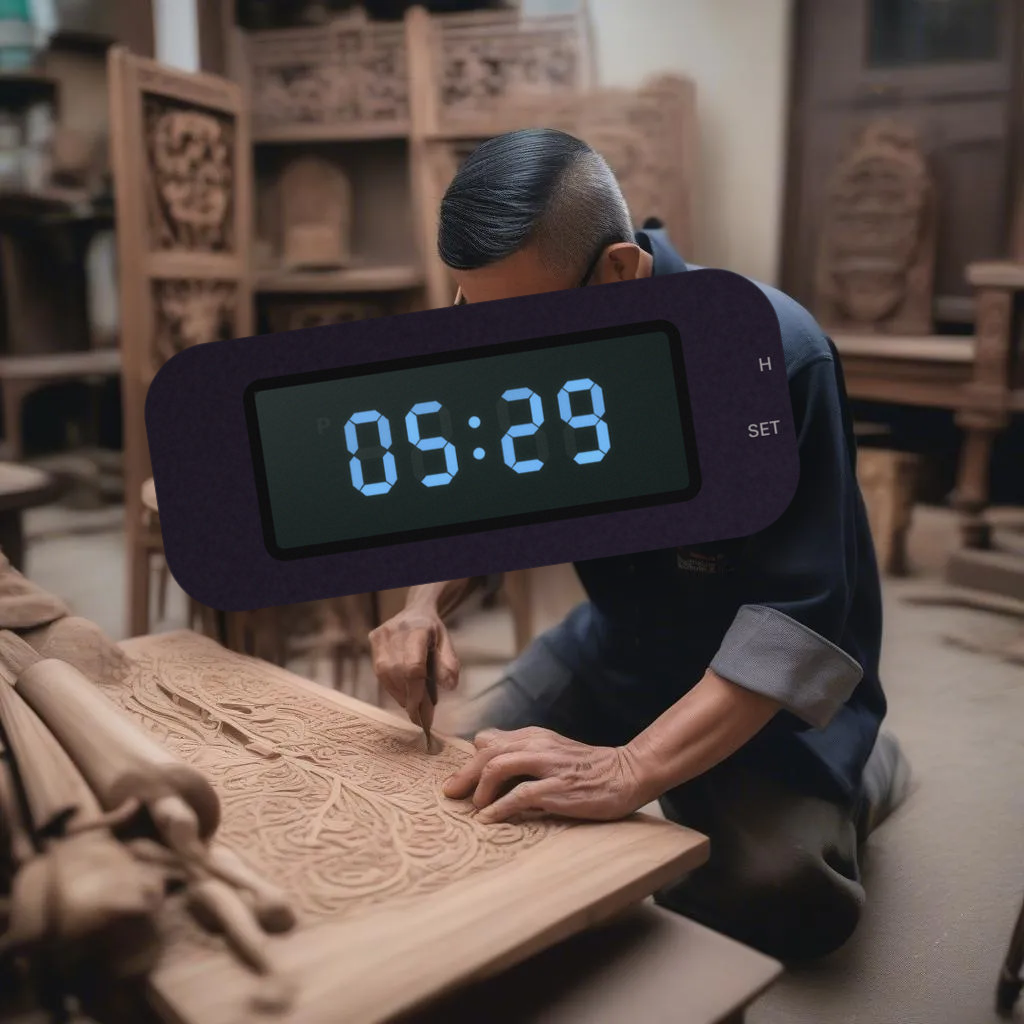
**5:29**
